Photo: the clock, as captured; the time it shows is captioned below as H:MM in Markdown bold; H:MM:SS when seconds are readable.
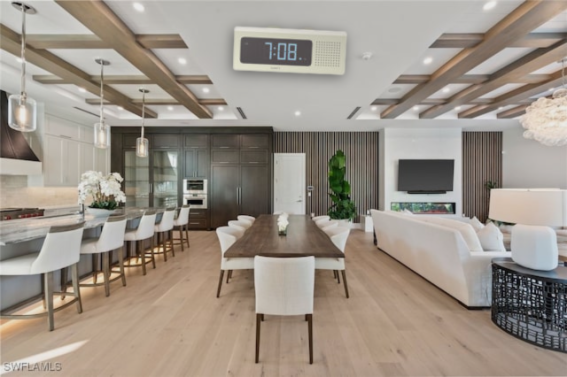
**7:08**
